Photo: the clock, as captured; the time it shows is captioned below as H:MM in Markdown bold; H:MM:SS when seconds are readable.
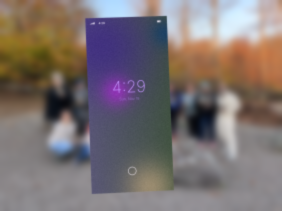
**4:29**
